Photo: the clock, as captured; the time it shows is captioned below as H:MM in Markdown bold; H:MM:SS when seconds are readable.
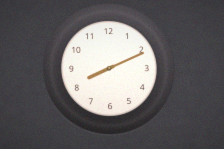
**8:11**
